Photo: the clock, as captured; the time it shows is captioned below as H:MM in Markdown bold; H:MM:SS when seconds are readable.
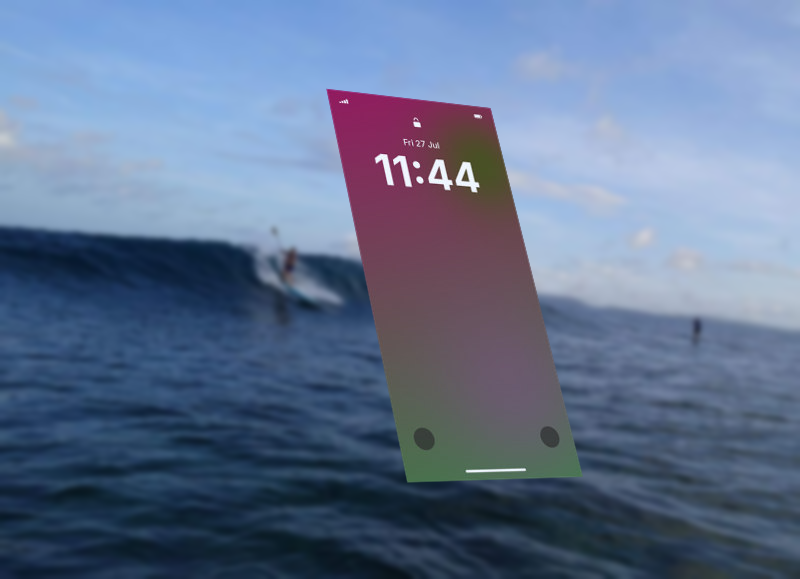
**11:44**
